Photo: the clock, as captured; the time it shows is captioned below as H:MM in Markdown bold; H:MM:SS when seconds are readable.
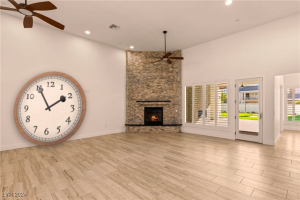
**1:55**
